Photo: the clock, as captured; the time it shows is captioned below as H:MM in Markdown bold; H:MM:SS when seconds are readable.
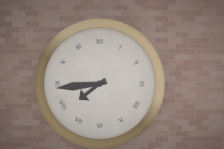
**7:44**
